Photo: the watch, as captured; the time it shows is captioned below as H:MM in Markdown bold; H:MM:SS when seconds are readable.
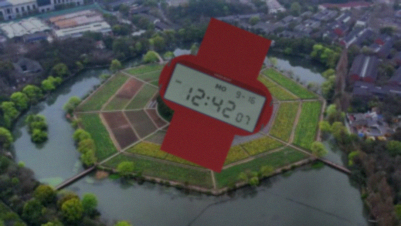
**12:42**
